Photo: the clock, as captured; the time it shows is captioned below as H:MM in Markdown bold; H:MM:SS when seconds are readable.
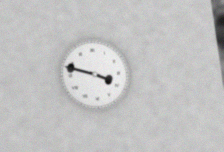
**3:48**
